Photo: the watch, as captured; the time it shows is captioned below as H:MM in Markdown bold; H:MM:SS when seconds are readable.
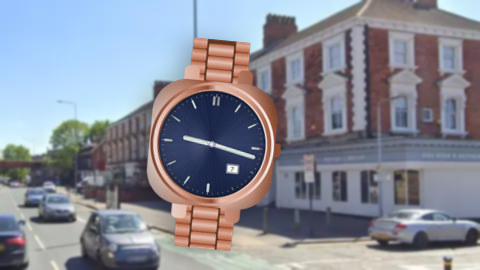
**9:17**
